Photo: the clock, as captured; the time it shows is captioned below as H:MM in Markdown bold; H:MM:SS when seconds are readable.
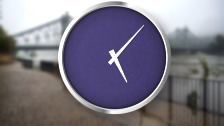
**5:07**
